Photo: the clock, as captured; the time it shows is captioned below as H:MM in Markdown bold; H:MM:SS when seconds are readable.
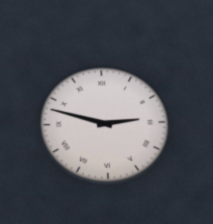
**2:48**
